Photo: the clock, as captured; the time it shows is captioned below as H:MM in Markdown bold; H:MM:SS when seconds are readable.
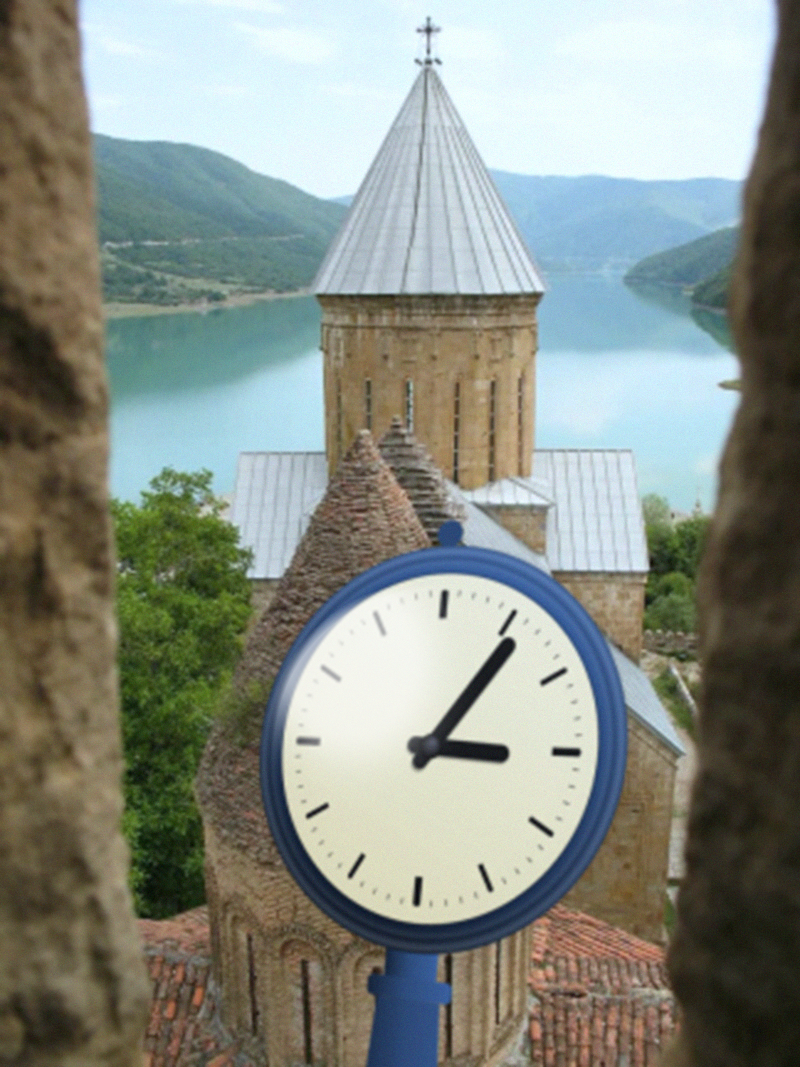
**3:06**
